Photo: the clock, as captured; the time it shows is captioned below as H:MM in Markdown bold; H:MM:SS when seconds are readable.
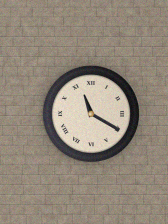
**11:20**
